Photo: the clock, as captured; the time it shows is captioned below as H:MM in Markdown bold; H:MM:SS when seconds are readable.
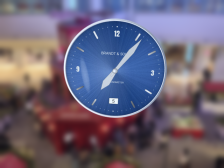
**7:06**
